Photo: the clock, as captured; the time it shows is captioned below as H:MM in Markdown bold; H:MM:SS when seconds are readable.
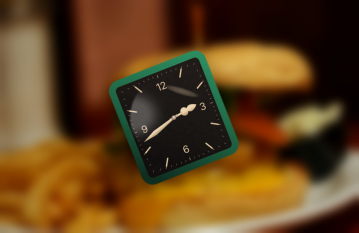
**2:42**
